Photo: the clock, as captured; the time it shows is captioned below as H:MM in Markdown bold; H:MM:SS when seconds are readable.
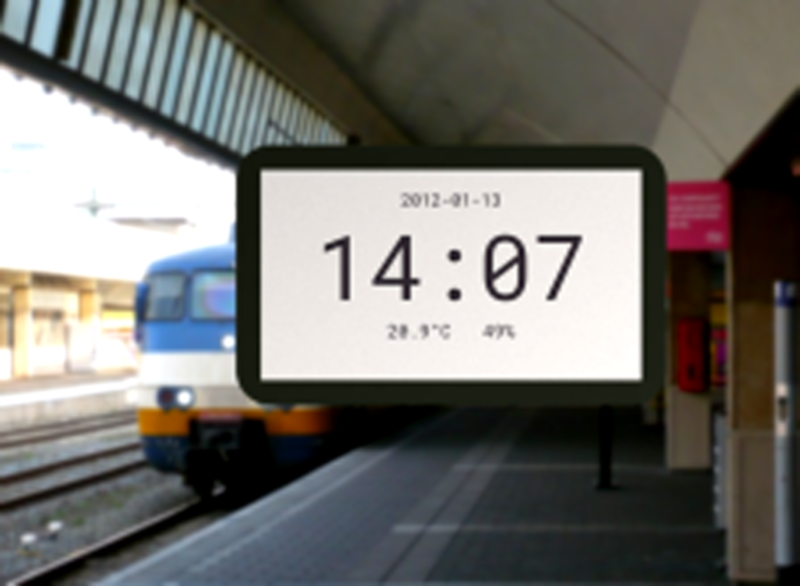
**14:07**
